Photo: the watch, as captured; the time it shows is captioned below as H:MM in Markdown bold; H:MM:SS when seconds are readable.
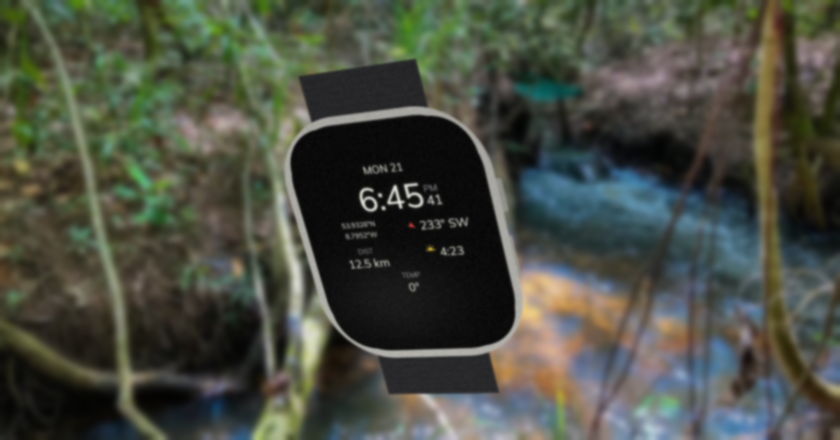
**6:45:41**
